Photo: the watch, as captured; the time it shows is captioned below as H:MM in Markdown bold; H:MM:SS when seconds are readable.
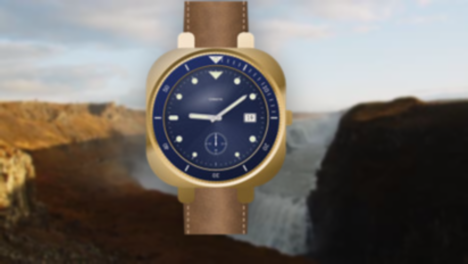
**9:09**
